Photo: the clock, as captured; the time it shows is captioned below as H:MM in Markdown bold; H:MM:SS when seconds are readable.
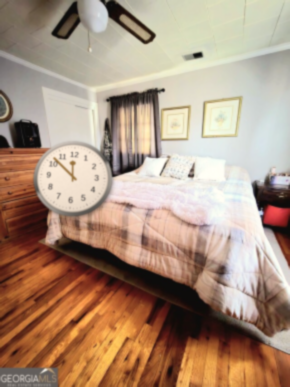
**11:52**
